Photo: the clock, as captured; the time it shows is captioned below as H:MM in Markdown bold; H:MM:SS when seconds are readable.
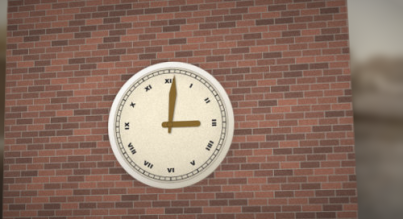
**3:01**
